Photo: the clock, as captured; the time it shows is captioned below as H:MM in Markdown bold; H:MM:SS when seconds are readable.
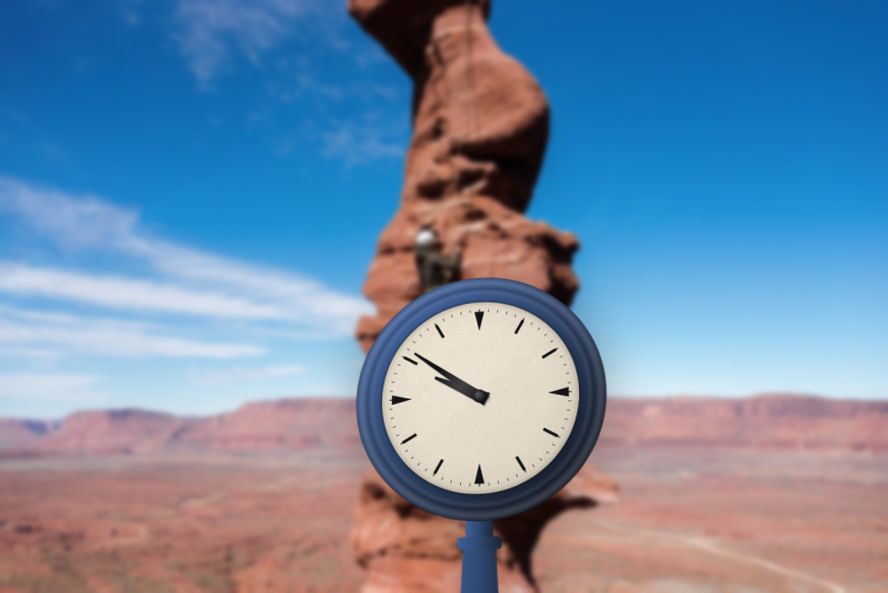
**9:51**
